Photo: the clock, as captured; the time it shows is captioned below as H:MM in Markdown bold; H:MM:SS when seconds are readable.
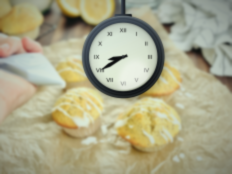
**8:40**
